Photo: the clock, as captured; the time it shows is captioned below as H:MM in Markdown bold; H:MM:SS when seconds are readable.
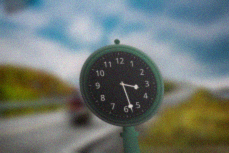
**3:28**
